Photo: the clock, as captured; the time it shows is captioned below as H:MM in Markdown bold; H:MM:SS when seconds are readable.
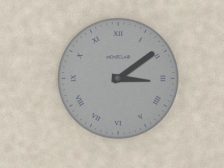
**3:09**
